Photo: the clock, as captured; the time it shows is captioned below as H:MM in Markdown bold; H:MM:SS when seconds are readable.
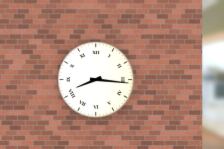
**8:16**
